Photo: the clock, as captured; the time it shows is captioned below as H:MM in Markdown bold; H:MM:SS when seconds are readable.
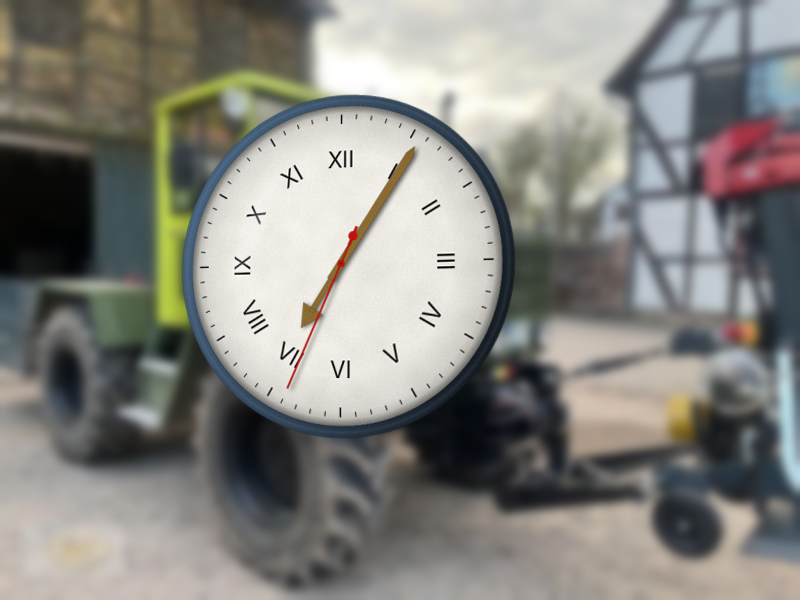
**7:05:34**
